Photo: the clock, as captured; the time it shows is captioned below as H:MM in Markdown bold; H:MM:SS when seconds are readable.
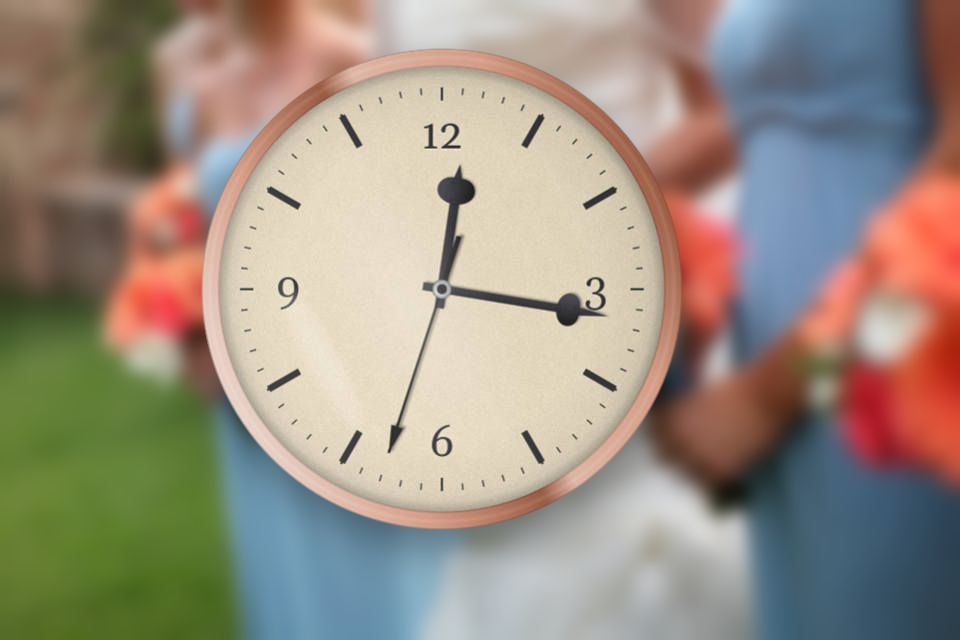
**12:16:33**
